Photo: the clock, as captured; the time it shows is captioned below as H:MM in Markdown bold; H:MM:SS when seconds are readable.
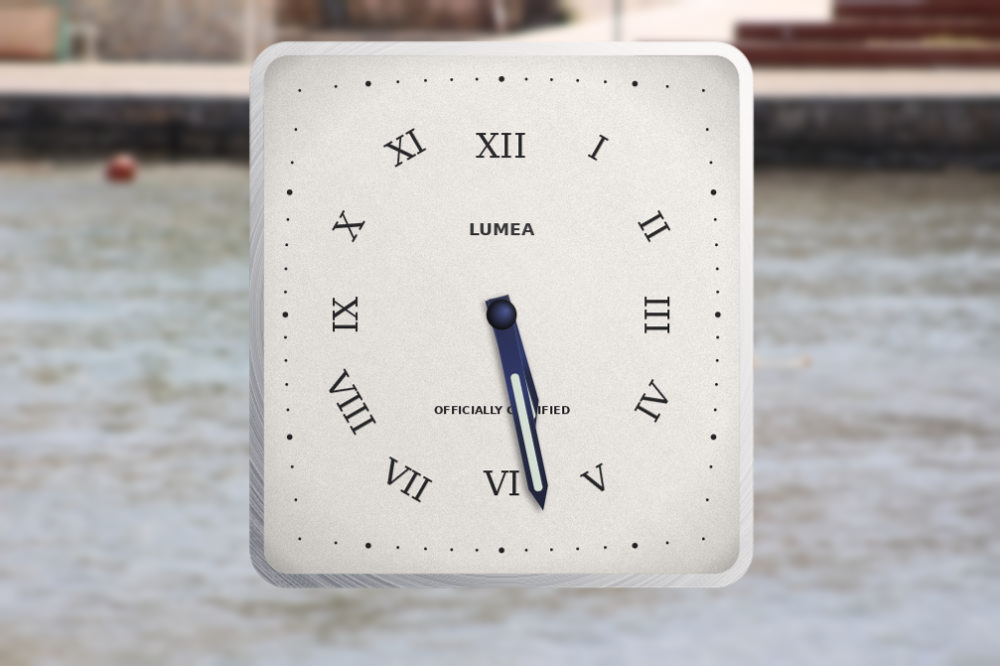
**5:28**
